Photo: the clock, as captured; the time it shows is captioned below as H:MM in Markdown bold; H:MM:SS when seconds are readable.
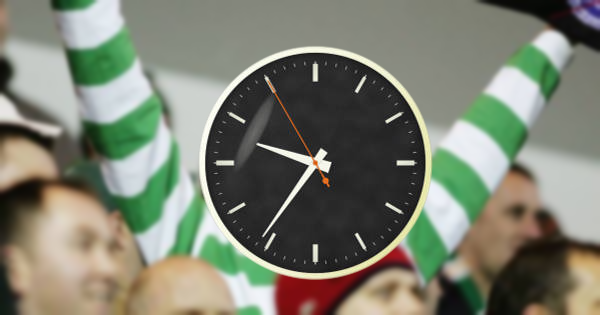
**9:35:55**
